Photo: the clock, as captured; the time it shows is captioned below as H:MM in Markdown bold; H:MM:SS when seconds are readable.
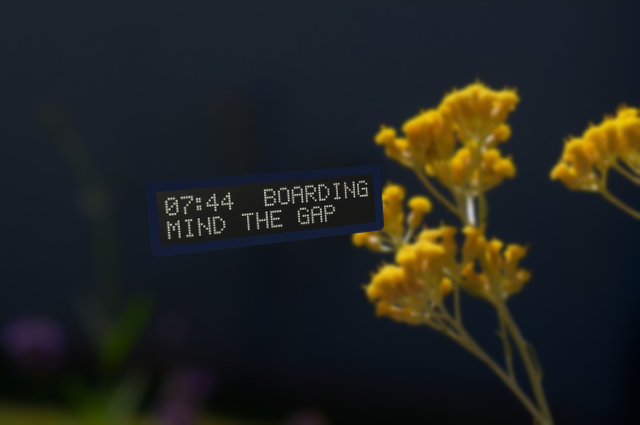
**7:44**
